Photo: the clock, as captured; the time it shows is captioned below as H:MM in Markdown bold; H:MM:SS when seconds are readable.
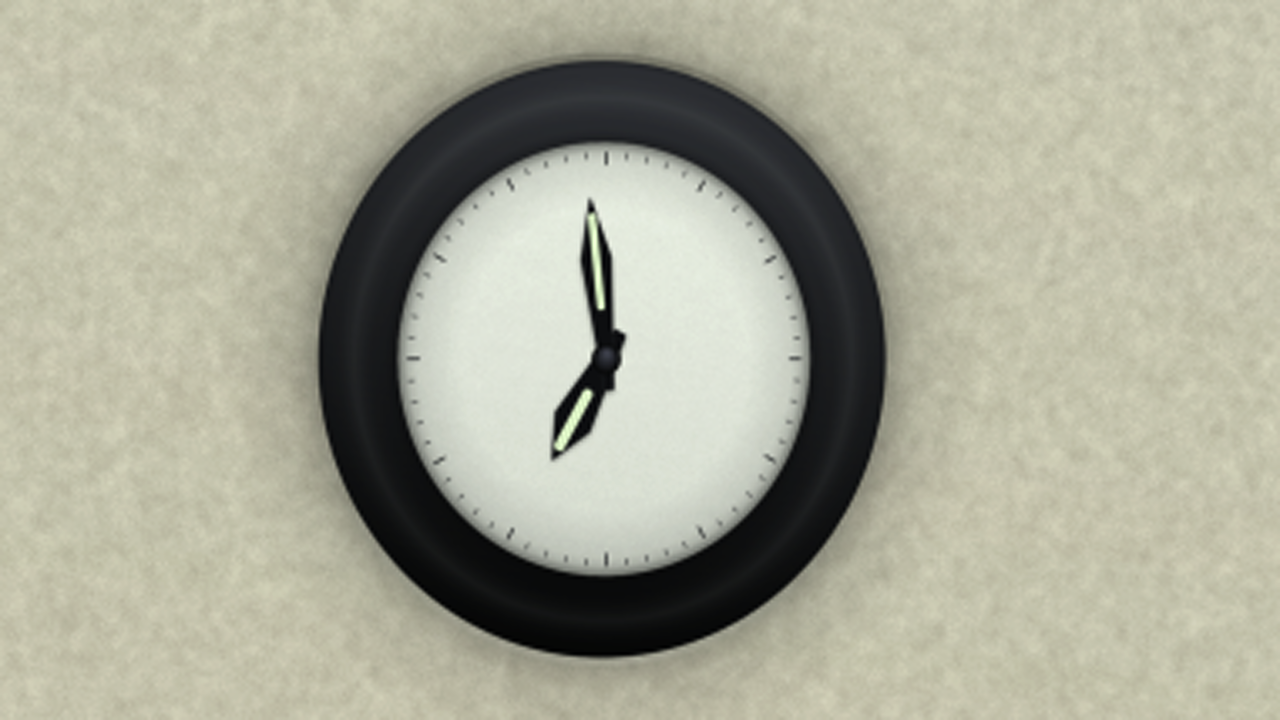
**6:59**
